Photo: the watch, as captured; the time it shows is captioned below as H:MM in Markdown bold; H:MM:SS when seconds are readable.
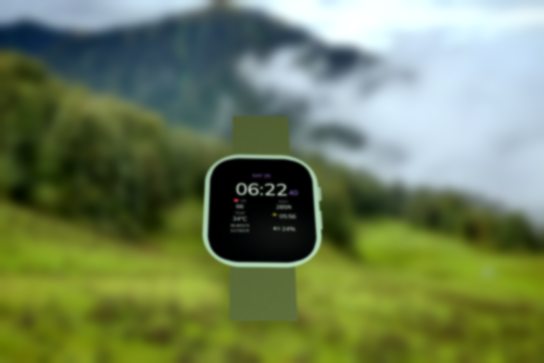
**6:22**
